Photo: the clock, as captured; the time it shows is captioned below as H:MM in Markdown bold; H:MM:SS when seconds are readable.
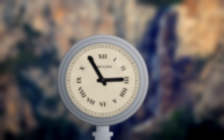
**2:55**
